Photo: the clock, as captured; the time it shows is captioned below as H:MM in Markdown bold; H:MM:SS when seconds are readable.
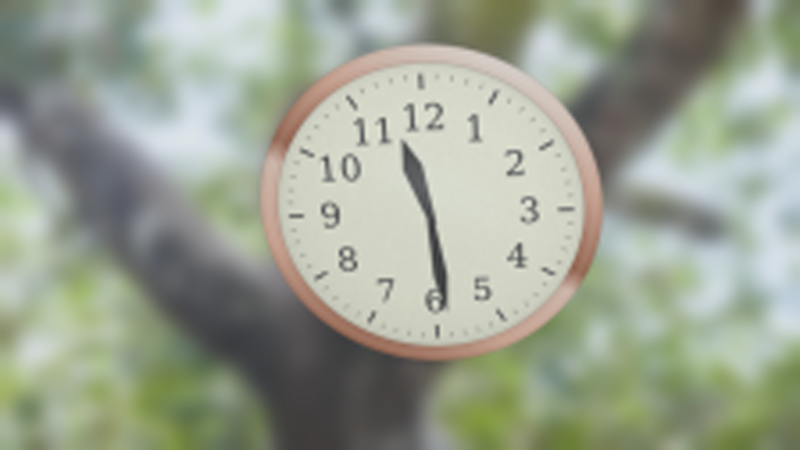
**11:29**
